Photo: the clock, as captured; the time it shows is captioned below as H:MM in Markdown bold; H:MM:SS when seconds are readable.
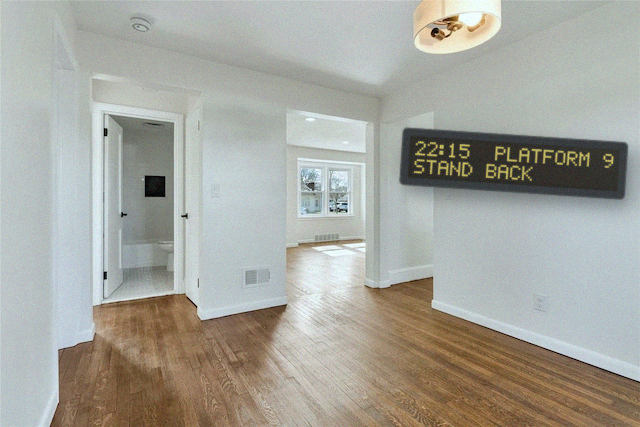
**22:15**
